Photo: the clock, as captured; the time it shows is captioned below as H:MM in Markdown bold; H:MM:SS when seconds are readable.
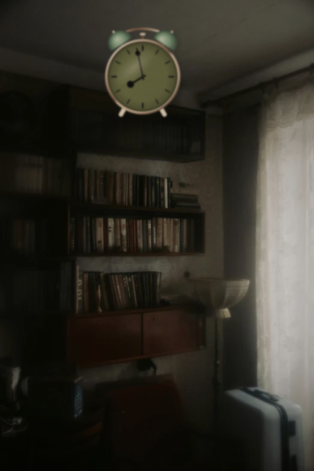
**7:58**
